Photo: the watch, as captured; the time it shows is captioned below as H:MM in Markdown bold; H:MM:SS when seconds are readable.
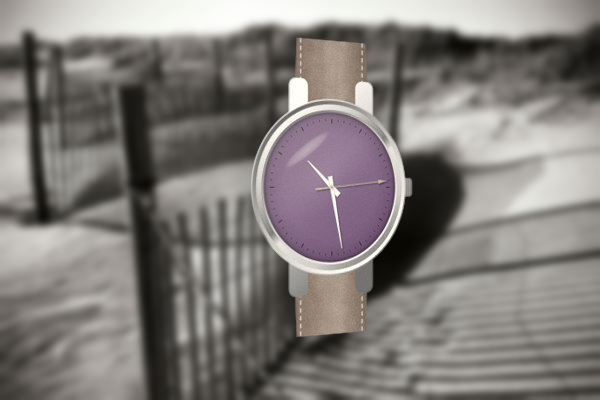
**10:28:14**
